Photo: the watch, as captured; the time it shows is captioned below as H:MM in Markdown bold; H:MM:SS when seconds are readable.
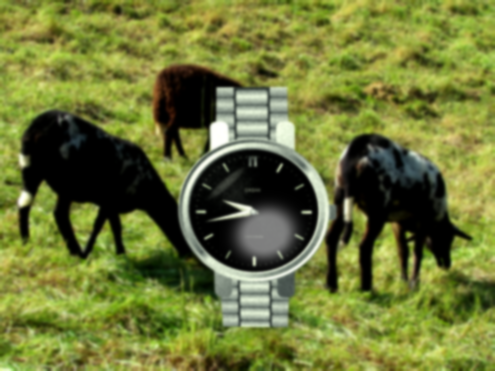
**9:43**
